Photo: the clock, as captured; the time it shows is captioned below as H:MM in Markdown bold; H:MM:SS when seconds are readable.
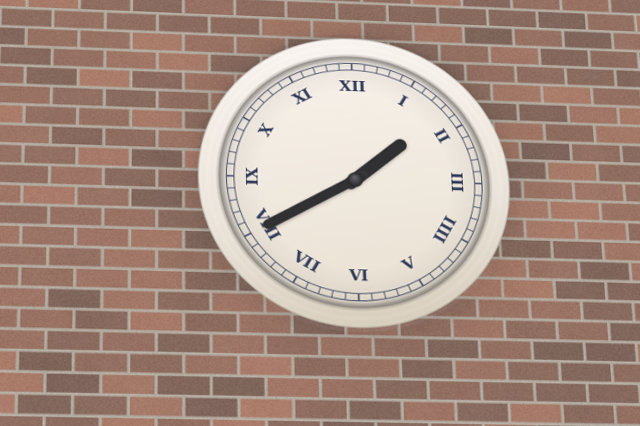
**1:40**
